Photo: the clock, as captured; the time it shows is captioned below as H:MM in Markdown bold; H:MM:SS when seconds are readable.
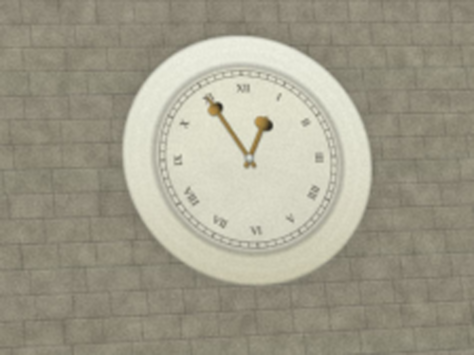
**12:55**
